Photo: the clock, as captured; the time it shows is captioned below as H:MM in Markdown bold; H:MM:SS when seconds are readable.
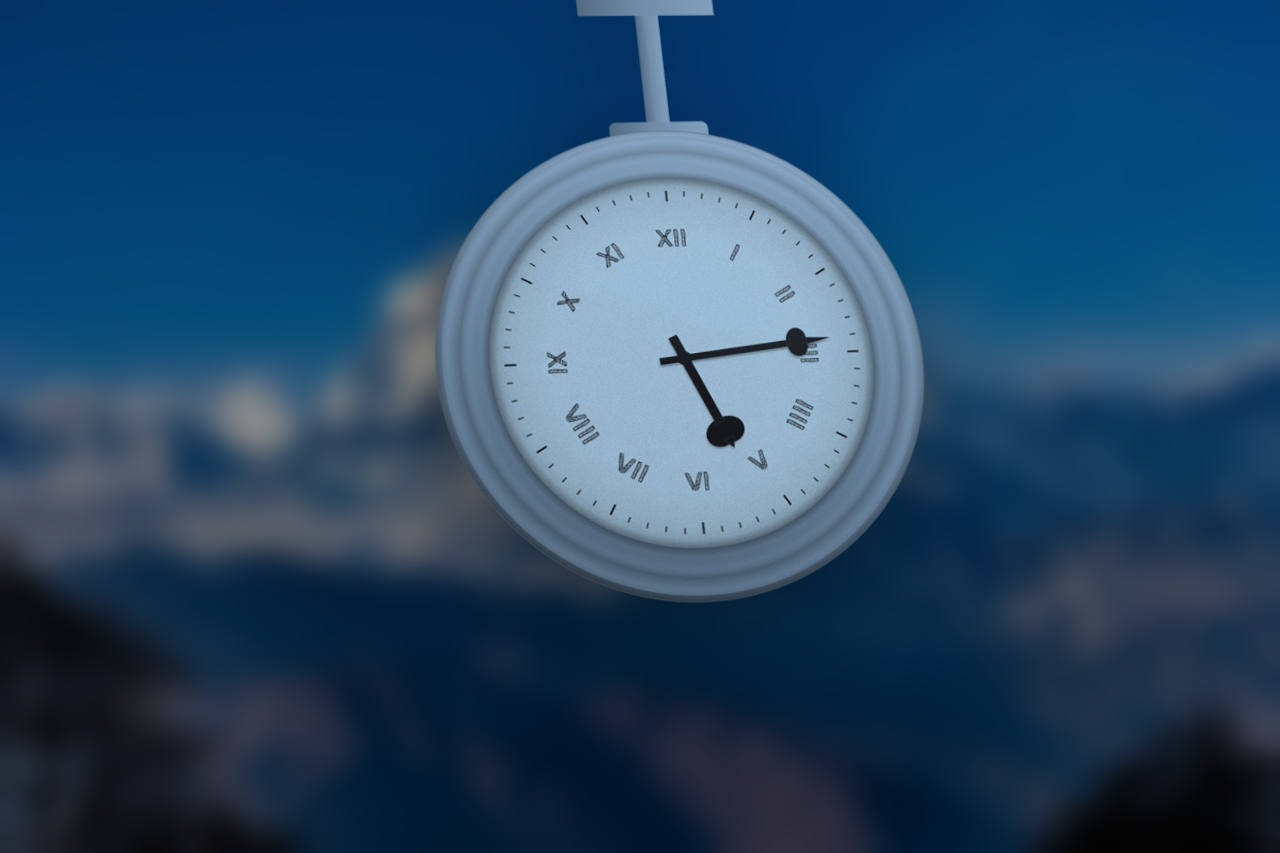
**5:14**
